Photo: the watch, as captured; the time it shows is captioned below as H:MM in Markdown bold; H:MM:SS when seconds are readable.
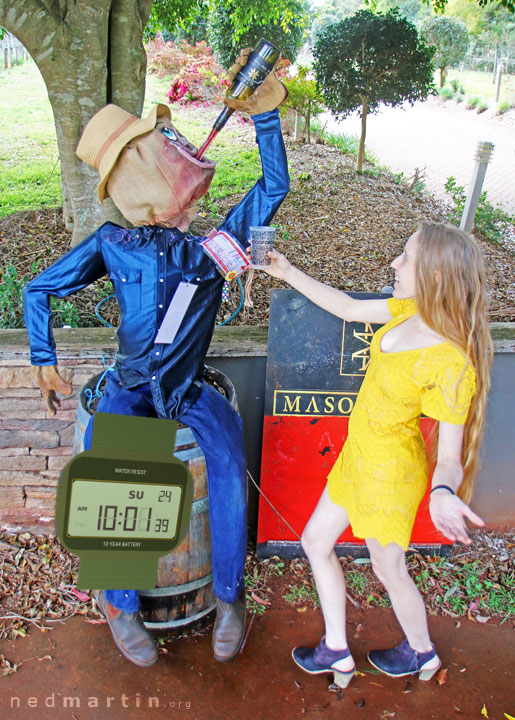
**10:01:39**
